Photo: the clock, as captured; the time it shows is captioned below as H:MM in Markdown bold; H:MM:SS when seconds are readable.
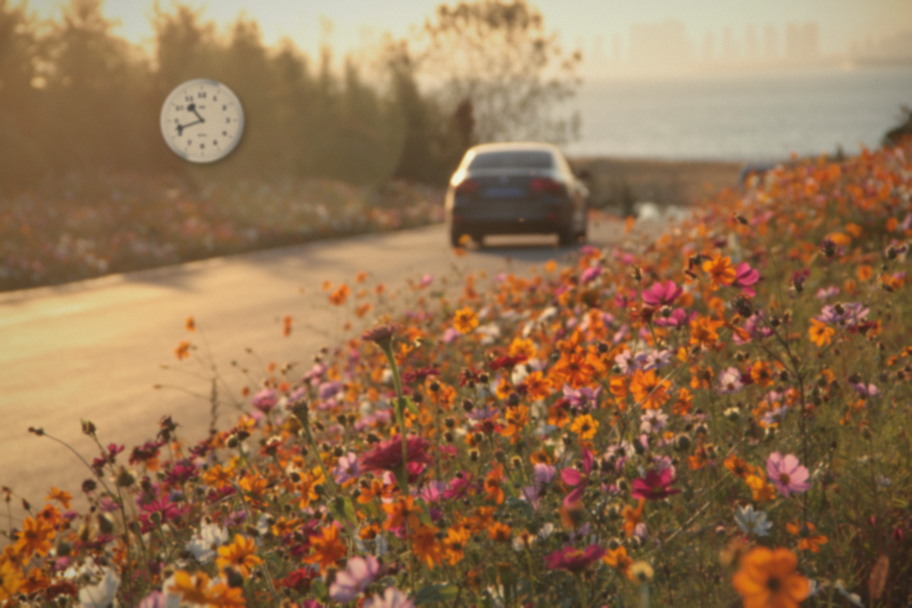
**10:42**
